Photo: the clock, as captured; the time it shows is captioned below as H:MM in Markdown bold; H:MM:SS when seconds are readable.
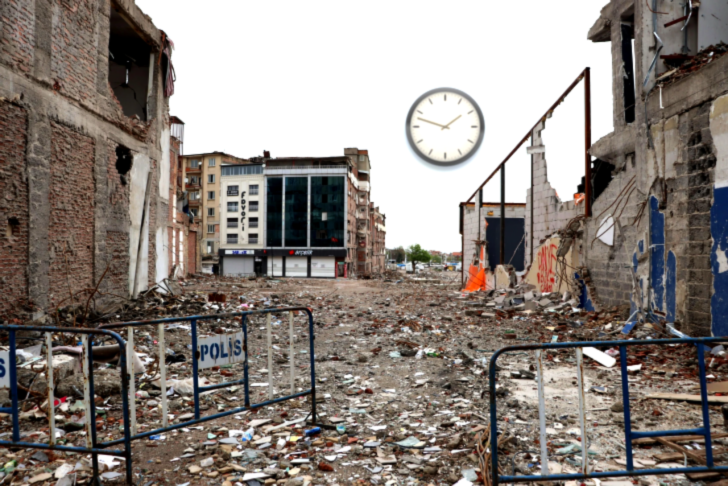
**1:48**
